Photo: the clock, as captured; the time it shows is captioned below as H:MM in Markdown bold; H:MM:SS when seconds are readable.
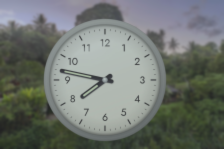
**7:47**
